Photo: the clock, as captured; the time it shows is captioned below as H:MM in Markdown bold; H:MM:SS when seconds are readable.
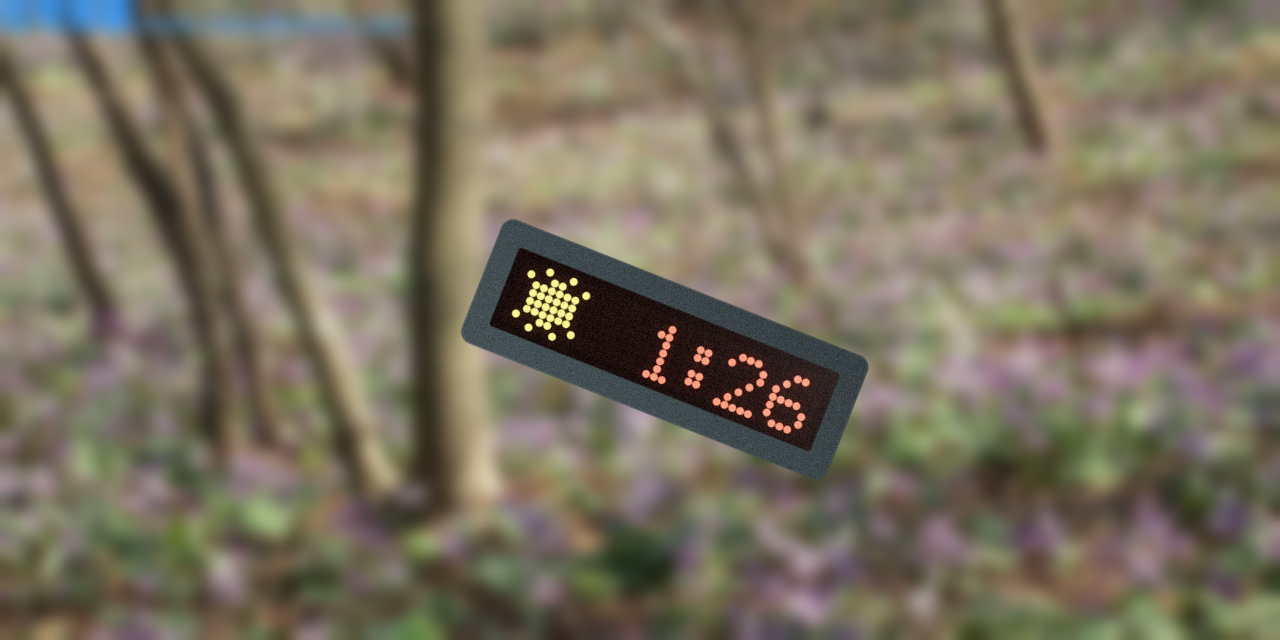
**1:26**
